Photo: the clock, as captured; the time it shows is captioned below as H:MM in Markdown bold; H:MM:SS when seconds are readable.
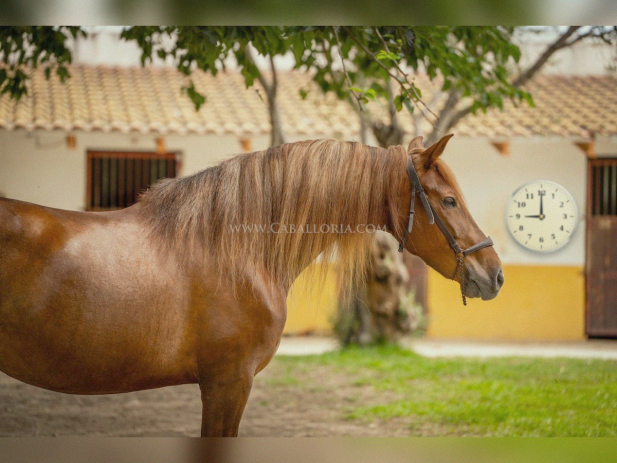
**9:00**
